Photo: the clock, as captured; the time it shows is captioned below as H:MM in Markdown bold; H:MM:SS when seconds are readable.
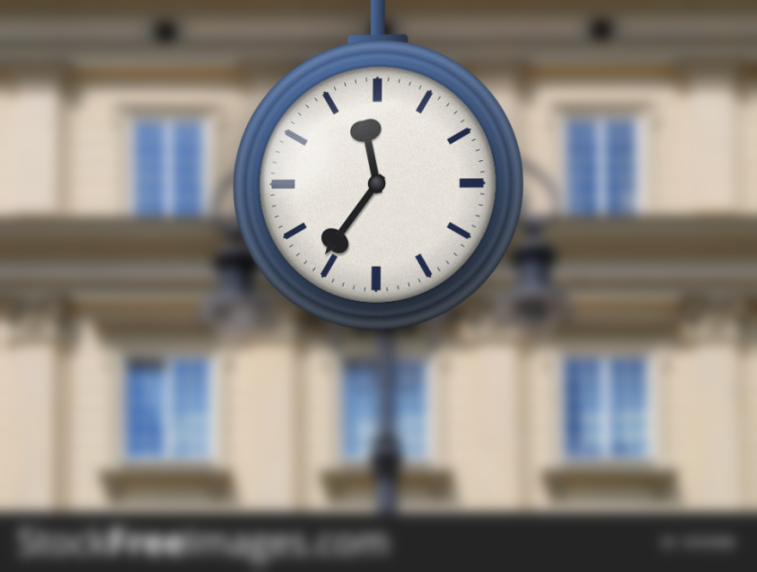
**11:36**
